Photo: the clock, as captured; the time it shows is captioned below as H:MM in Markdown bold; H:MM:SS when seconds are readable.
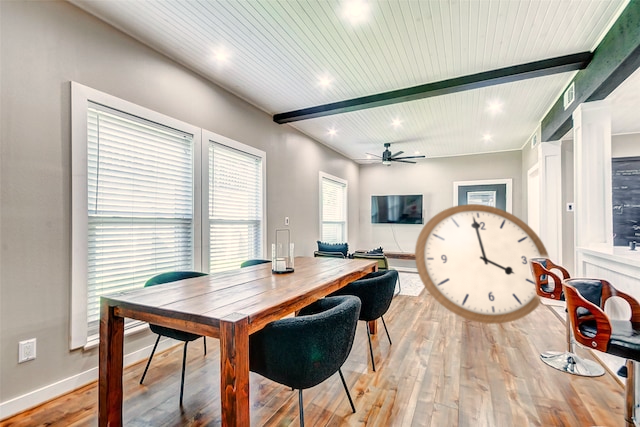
**3:59**
